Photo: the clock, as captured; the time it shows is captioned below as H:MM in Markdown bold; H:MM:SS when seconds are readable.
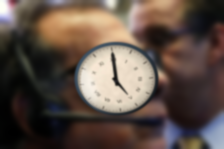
**5:00**
